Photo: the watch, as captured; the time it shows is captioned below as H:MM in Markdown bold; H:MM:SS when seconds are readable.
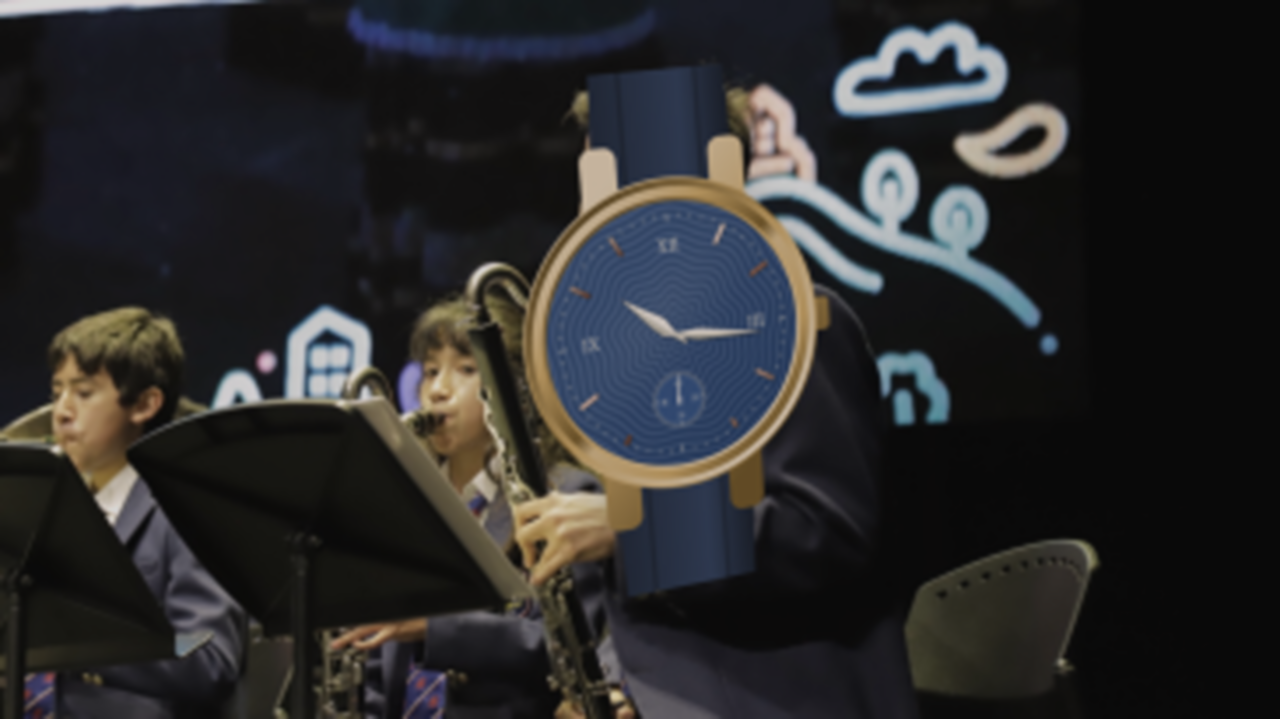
**10:16**
